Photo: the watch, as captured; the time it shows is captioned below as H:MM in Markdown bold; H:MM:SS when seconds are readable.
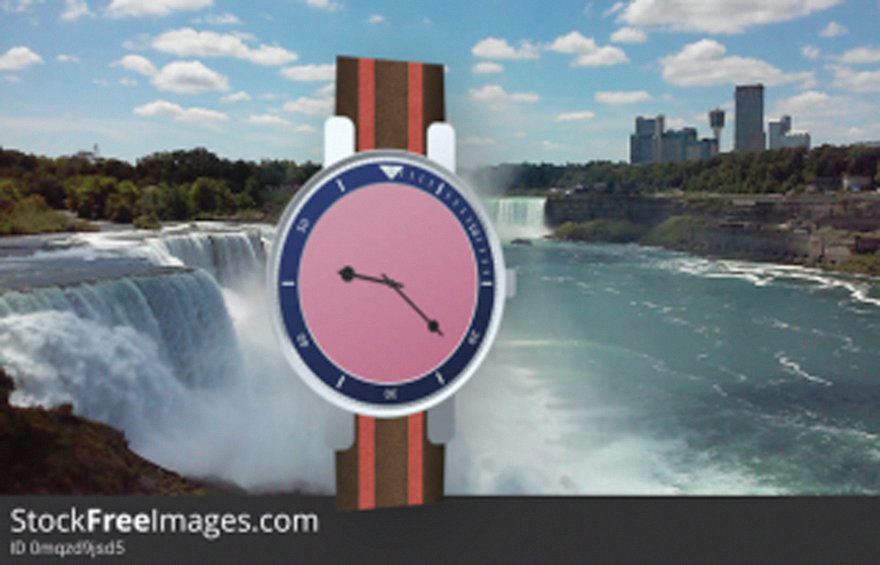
**9:22**
